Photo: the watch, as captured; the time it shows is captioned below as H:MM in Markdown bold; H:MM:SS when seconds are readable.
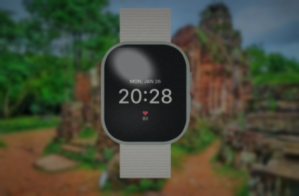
**20:28**
